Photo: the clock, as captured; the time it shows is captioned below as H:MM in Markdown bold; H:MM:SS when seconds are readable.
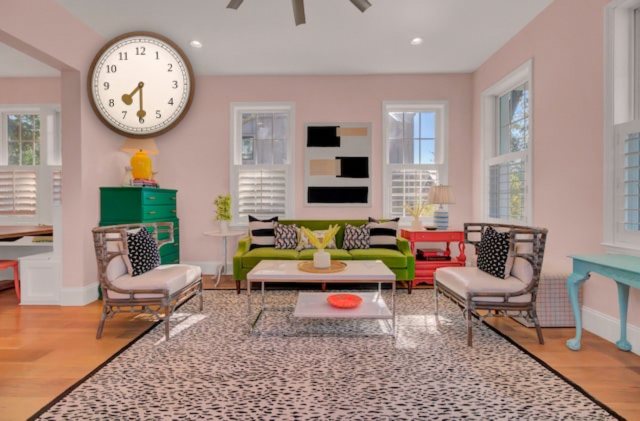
**7:30**
